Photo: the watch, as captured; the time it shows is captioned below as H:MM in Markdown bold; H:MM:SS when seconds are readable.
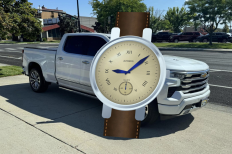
**9:08**
